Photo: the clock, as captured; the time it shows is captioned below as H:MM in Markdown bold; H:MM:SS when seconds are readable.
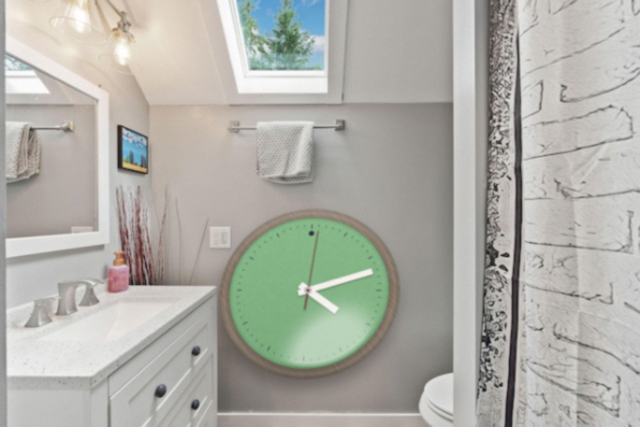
**4:12:01**
